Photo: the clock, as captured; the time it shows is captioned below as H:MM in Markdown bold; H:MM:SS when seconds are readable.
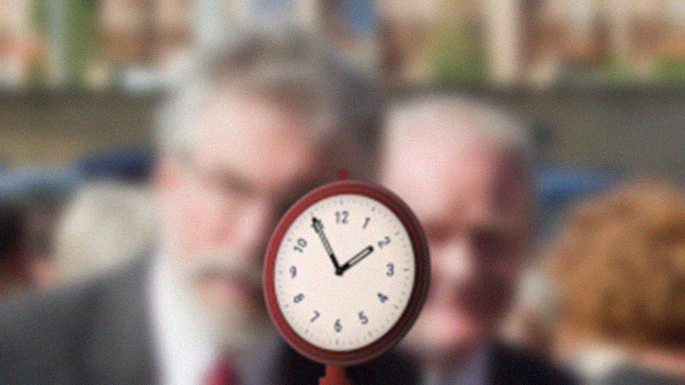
**1:55**
